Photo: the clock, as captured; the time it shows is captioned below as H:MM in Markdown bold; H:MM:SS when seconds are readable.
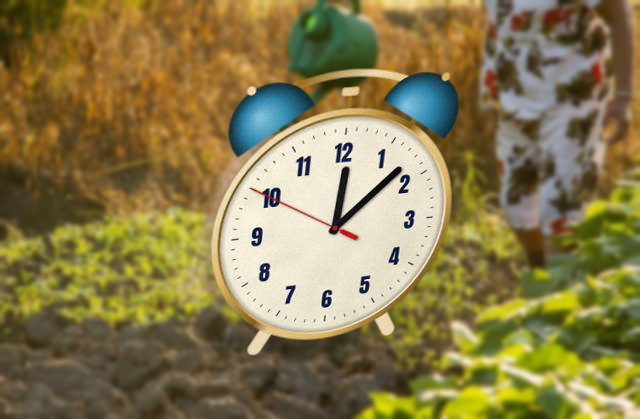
**12:07:50**
